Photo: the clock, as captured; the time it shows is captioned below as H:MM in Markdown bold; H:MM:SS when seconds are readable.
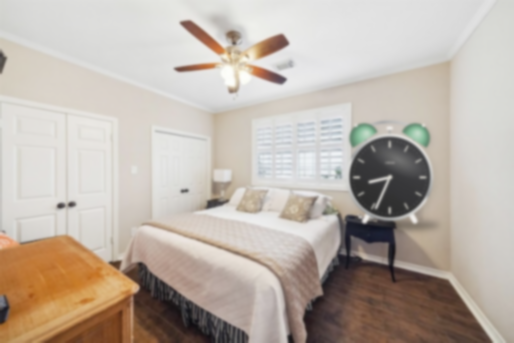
**8:34**
